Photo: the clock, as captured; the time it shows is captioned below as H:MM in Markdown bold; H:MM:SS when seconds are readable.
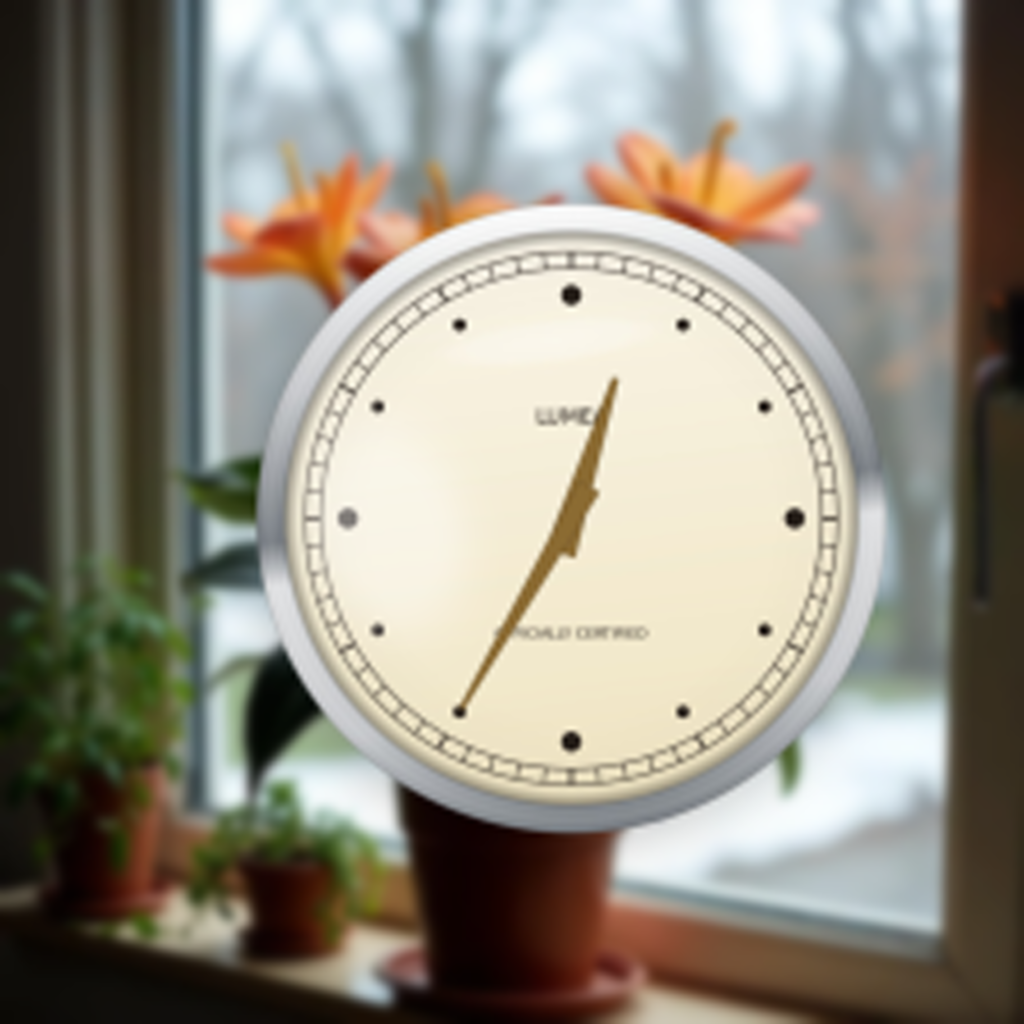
**12:35**
